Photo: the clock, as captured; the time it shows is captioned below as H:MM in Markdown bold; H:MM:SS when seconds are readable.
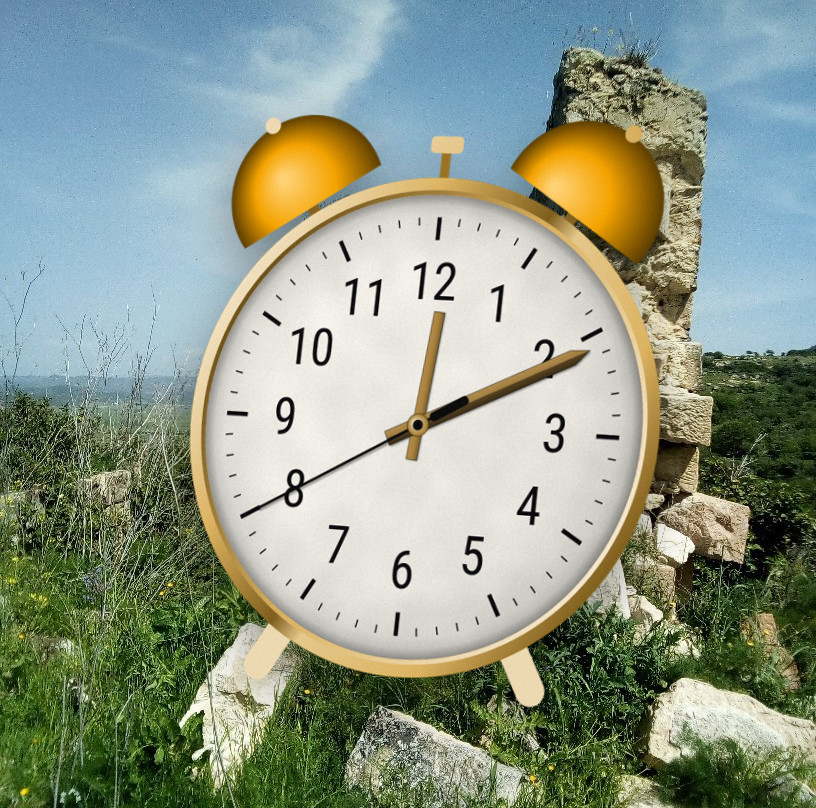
**12:10:40**
